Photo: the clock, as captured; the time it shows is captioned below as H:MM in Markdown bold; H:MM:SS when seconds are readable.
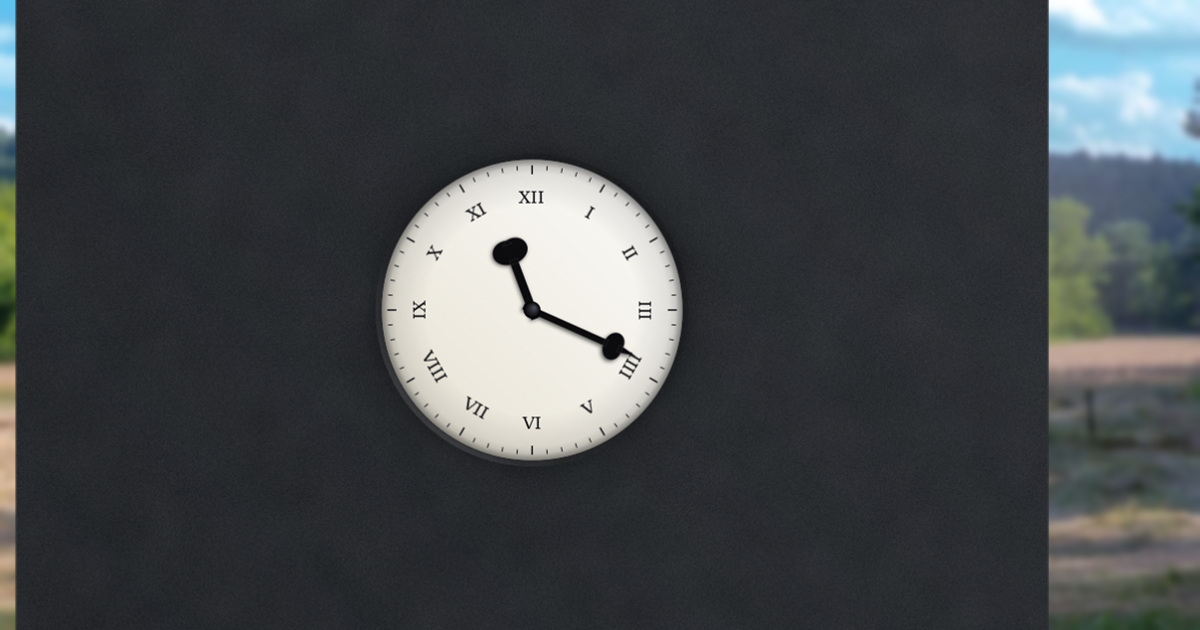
**11:19**
